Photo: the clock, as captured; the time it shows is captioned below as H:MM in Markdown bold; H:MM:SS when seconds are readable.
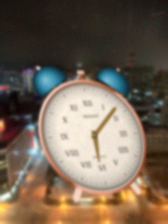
**6:08**
